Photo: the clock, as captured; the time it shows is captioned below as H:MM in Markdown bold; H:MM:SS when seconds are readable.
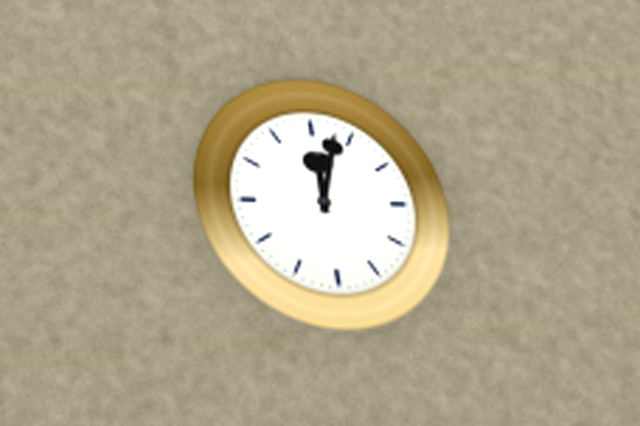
**12:03**
